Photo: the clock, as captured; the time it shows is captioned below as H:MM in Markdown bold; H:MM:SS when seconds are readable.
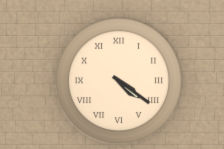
**4:21**
